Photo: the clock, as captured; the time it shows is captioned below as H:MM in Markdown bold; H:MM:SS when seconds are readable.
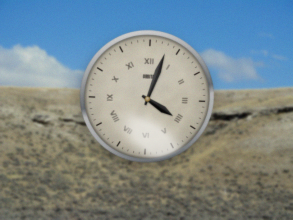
**4:03**
